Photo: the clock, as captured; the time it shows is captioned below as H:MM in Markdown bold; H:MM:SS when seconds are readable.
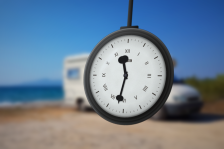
**11:32**
